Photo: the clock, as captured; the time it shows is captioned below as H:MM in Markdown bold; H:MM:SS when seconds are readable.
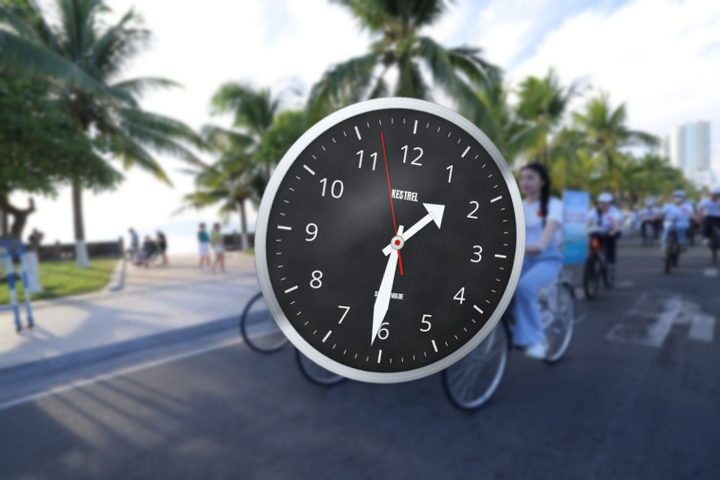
**1:30:57**
